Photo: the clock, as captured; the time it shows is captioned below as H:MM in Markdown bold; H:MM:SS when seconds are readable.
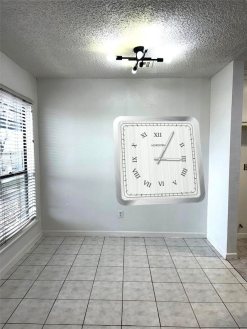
**3:05**
